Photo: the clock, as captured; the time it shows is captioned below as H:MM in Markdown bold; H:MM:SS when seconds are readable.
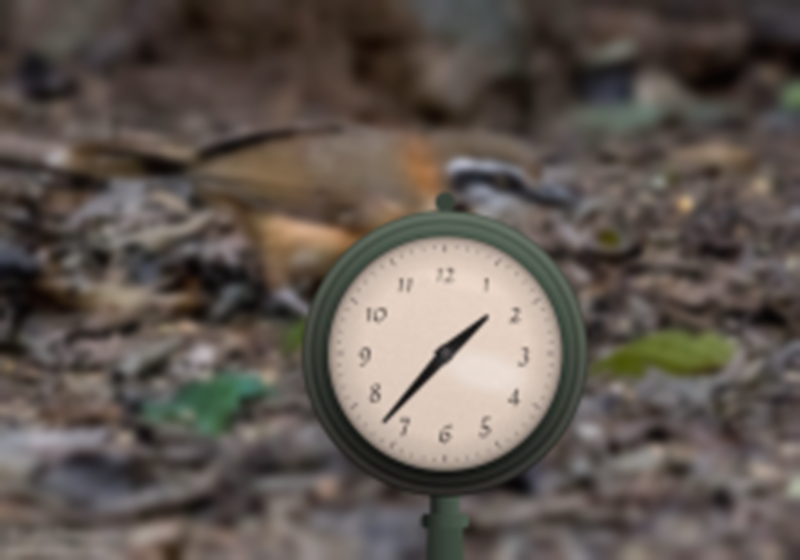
**1:37**
